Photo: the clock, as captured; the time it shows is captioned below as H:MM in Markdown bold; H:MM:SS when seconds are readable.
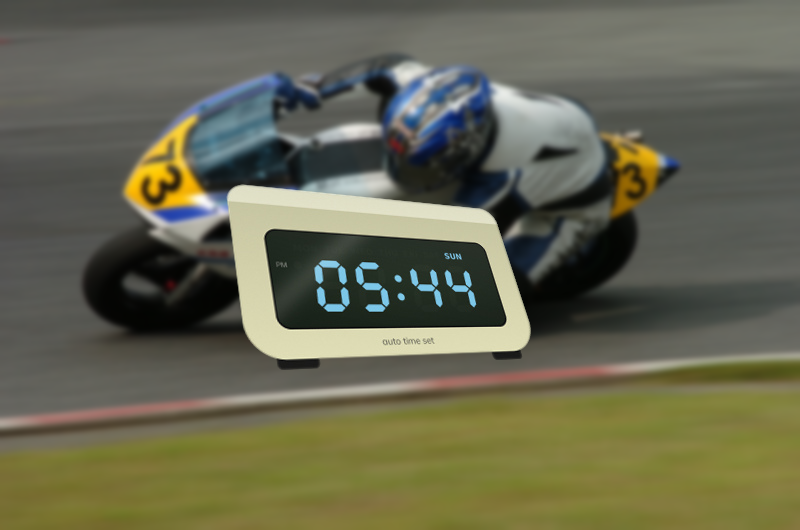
**5:44**
